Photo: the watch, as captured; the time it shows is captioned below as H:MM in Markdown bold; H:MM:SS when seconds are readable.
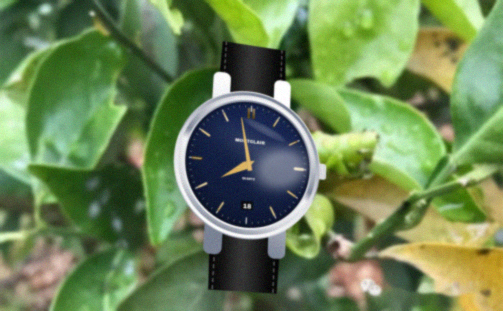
**7:58**
